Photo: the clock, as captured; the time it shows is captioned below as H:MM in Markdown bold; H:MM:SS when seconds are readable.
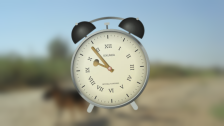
**9:54**
